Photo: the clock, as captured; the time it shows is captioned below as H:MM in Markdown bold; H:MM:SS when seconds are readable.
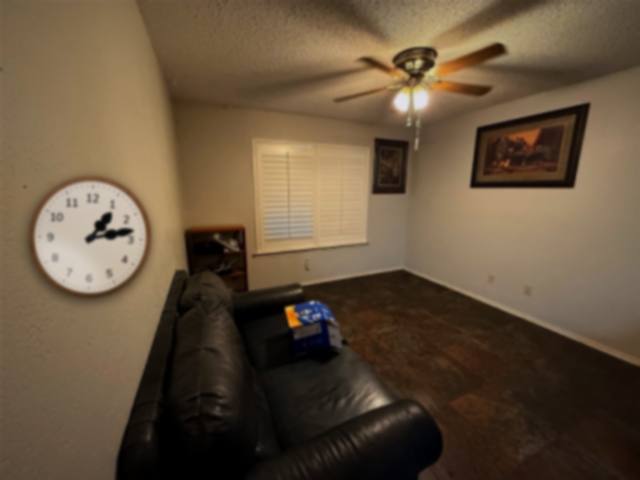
**1:13**
